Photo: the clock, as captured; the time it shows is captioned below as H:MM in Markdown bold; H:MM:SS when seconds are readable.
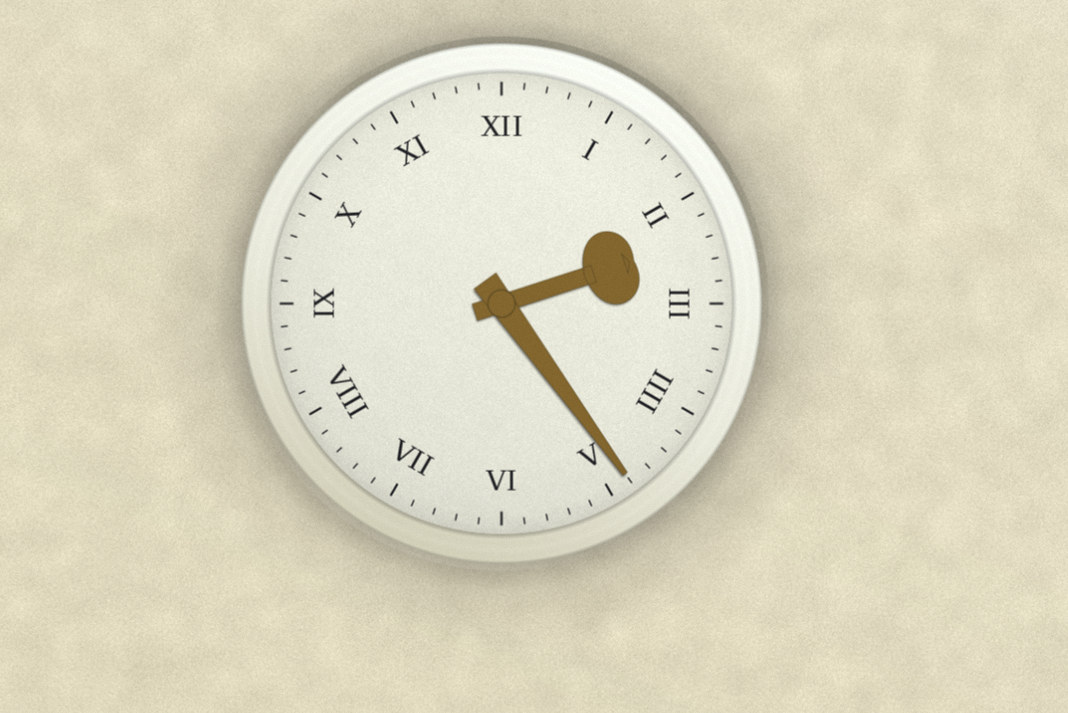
**2:24**
